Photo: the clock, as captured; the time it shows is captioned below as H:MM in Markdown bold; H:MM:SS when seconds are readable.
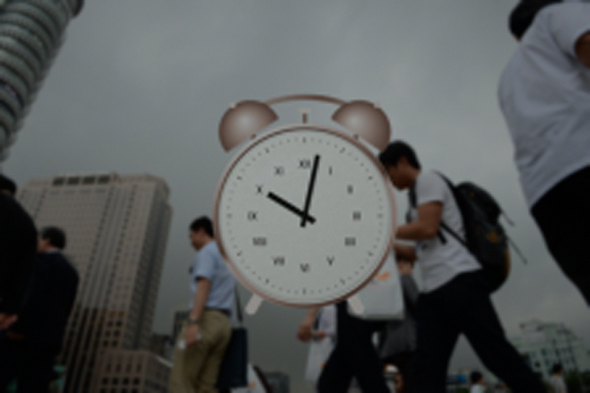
**10:02**
